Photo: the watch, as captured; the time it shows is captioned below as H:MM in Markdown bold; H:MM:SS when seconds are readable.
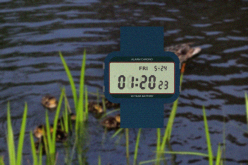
**1:20:23**
